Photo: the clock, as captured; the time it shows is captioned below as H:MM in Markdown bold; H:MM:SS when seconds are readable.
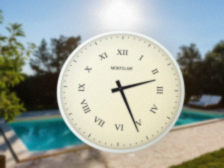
**2:26**
